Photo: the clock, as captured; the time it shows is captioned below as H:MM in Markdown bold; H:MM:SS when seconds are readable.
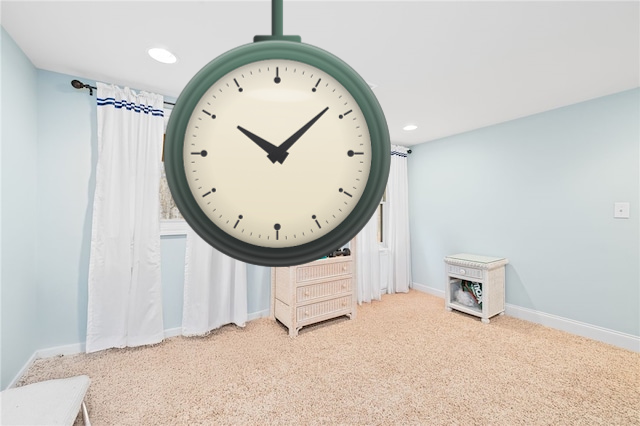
**10:08**
